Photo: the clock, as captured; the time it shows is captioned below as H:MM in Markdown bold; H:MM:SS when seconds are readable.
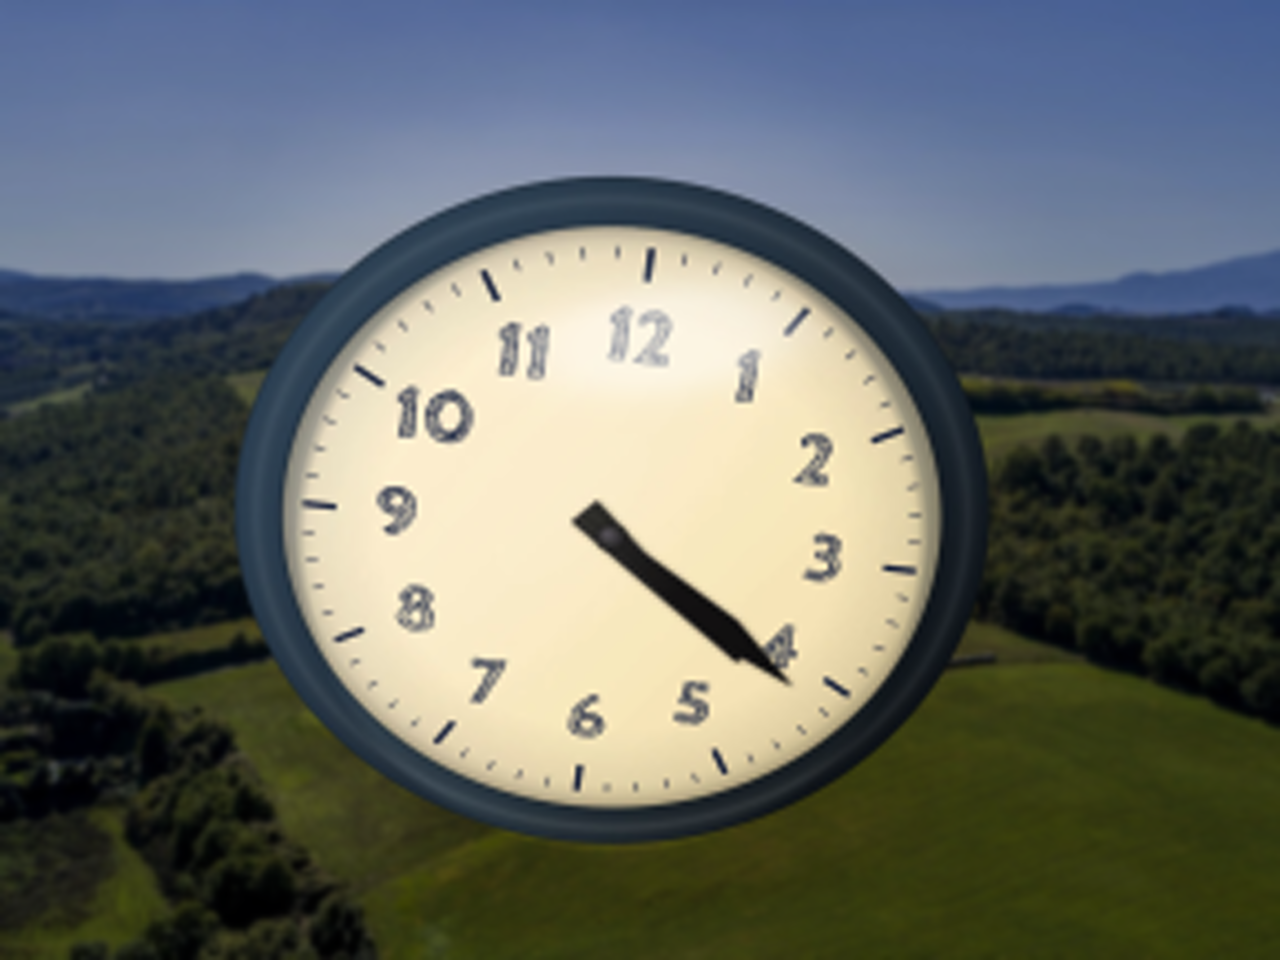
**4:21**
